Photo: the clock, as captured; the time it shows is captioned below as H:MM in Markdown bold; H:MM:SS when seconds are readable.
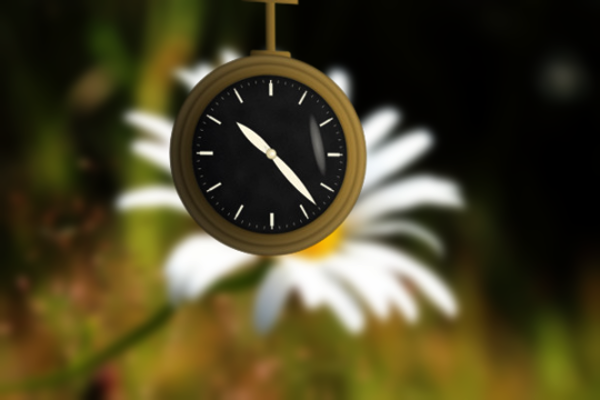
**10:23**
